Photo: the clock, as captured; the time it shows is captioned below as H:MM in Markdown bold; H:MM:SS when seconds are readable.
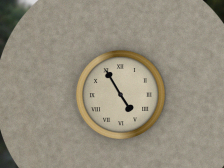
**4:55**
